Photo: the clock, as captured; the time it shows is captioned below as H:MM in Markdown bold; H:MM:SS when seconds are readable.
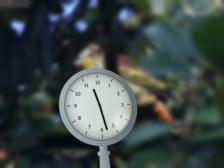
**11:28**
